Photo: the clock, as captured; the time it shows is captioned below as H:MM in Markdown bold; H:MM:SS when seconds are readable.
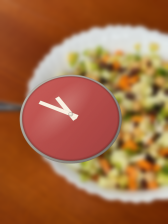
**10:49**
